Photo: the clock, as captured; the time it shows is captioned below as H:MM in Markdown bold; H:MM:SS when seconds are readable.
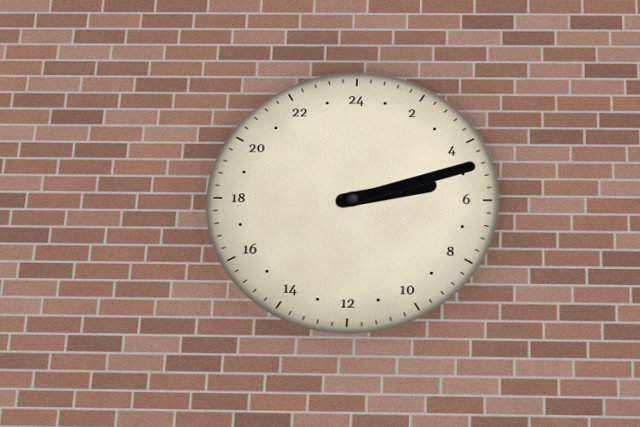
**5:12**
